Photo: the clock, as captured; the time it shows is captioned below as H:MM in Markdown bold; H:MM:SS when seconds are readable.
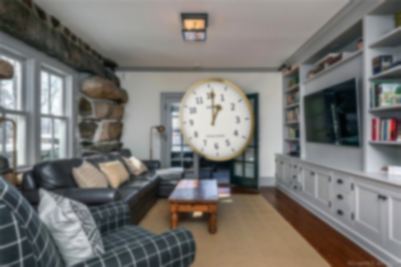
**1:01**
